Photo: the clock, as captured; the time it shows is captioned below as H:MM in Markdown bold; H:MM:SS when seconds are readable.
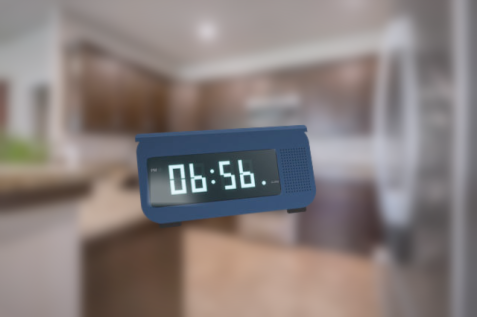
**6:56**
